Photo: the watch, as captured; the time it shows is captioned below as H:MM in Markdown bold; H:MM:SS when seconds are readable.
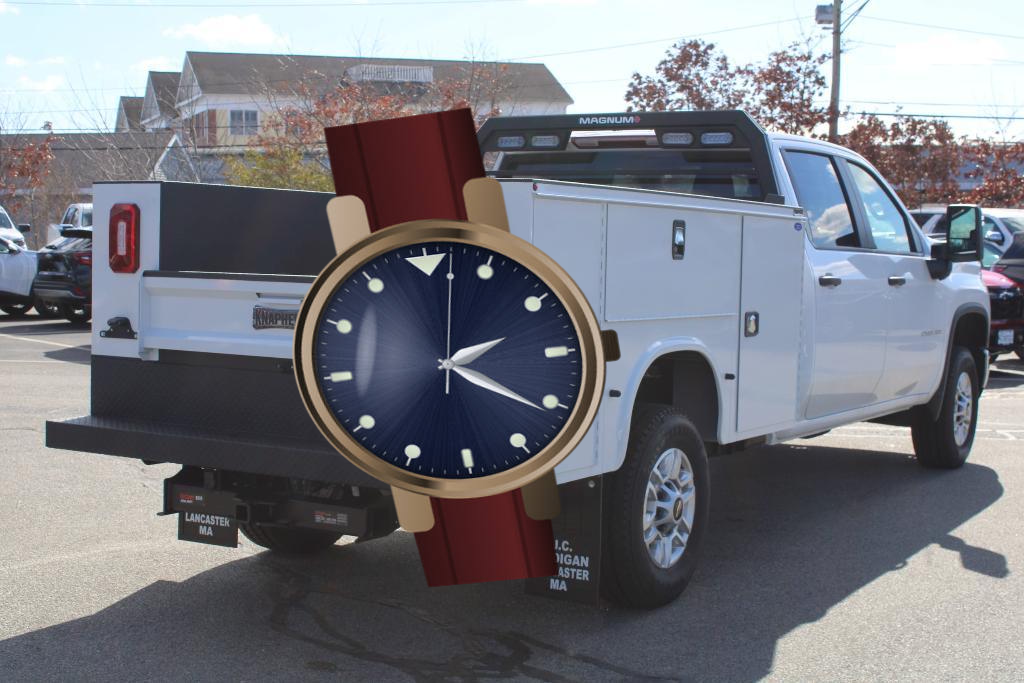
**2:21:02**
